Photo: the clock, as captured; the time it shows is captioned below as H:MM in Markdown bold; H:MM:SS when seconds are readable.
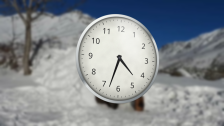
**4:33**
